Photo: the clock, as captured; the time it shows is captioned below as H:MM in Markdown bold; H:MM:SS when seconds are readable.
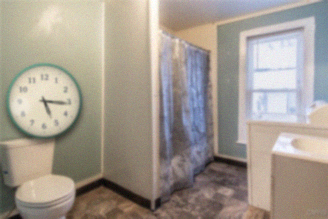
**5:16**
